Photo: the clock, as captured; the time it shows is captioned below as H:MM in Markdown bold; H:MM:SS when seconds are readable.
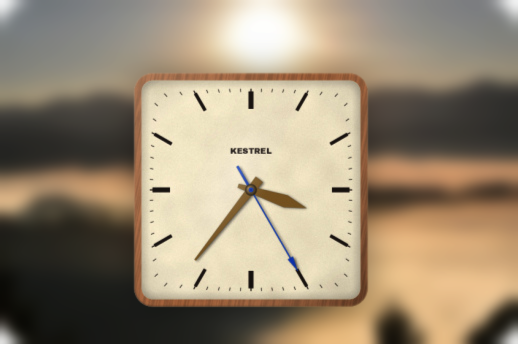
**3:36:25**
